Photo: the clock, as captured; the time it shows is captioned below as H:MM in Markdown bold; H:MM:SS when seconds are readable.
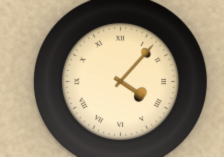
**4:07**
